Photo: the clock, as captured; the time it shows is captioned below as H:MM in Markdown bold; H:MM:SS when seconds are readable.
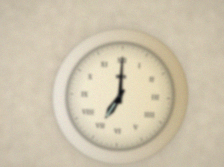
**7:00**
